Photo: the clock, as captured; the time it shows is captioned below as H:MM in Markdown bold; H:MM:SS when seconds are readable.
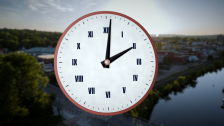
**2:01**
